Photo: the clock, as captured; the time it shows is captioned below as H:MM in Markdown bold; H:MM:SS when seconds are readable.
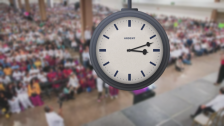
**3:12**
